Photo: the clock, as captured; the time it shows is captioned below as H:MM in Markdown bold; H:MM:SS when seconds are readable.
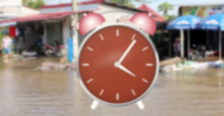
**4:06**
